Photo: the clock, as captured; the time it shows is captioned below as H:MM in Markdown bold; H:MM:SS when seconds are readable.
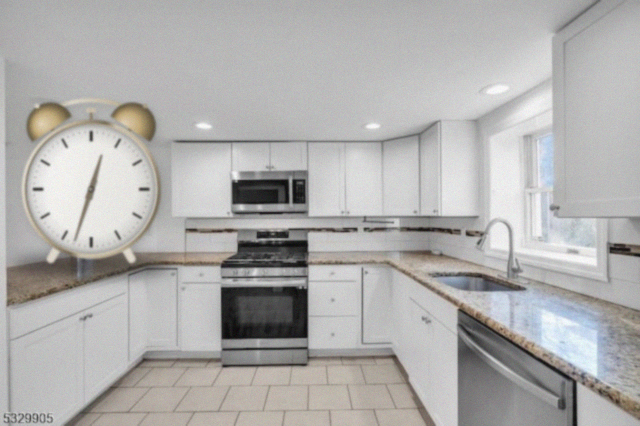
**12:33**
